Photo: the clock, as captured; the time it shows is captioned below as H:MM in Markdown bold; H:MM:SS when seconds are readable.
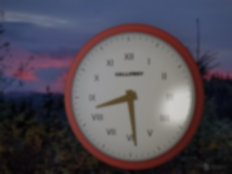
**8:29**
